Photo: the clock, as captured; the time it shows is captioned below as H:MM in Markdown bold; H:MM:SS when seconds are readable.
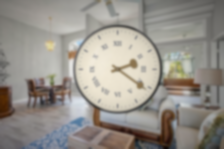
**2:21**
